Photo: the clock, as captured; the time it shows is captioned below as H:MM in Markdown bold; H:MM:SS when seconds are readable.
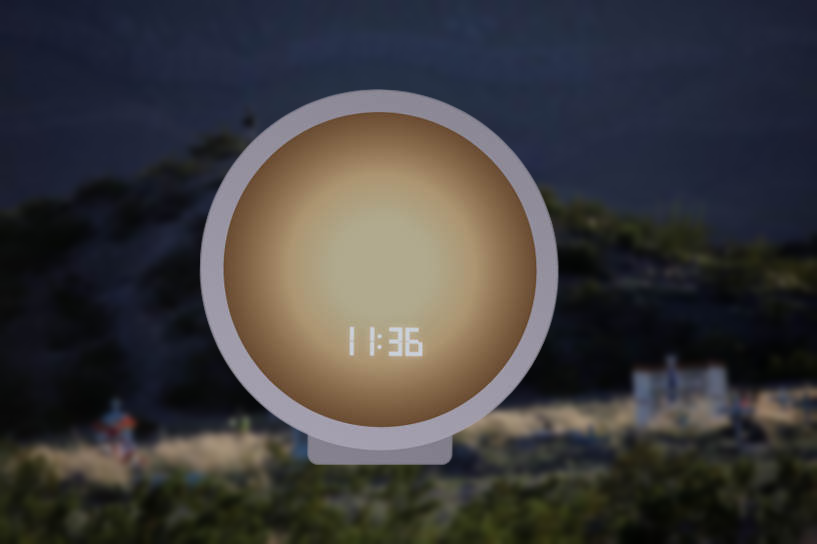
**11:36**
